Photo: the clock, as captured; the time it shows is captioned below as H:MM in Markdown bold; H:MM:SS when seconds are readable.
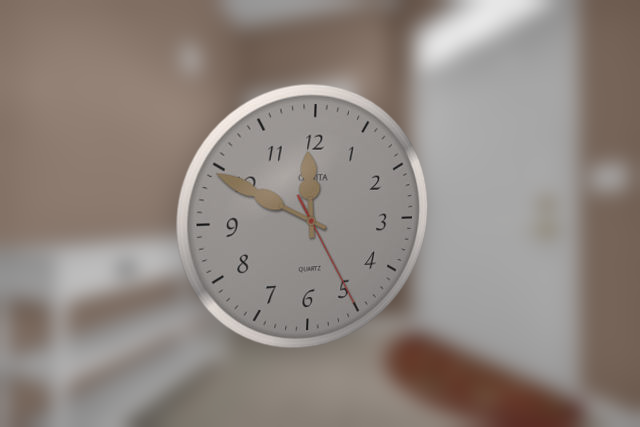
**11:49:25**
